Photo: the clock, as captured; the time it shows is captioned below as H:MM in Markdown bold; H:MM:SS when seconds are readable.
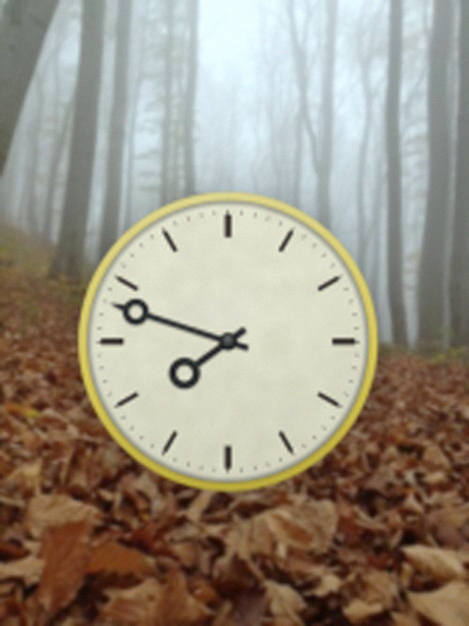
**7:48**
